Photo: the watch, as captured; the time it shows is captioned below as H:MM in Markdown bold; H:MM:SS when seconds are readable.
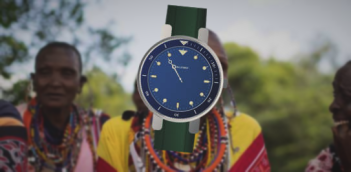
**10:54**
